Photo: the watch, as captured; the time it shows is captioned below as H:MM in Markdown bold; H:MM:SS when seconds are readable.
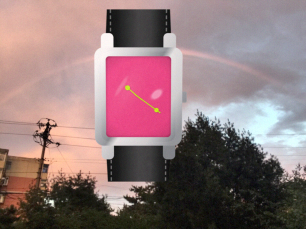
**10:21**
